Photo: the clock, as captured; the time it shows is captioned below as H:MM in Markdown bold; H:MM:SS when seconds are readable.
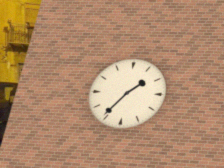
**1:36**
